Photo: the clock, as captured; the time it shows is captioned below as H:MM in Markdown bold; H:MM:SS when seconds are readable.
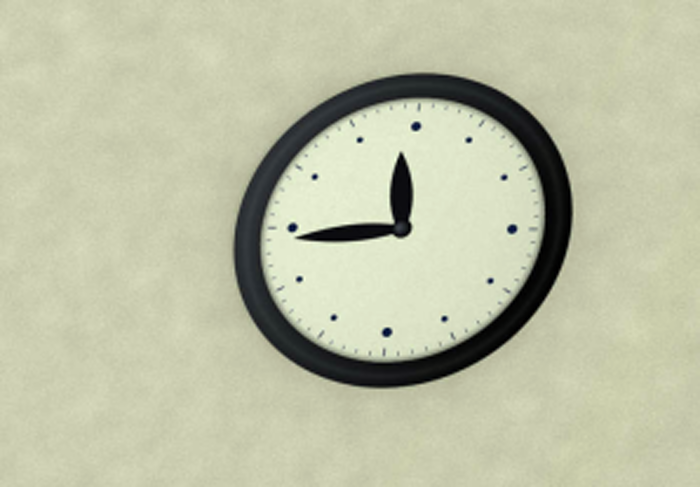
**11:44**
